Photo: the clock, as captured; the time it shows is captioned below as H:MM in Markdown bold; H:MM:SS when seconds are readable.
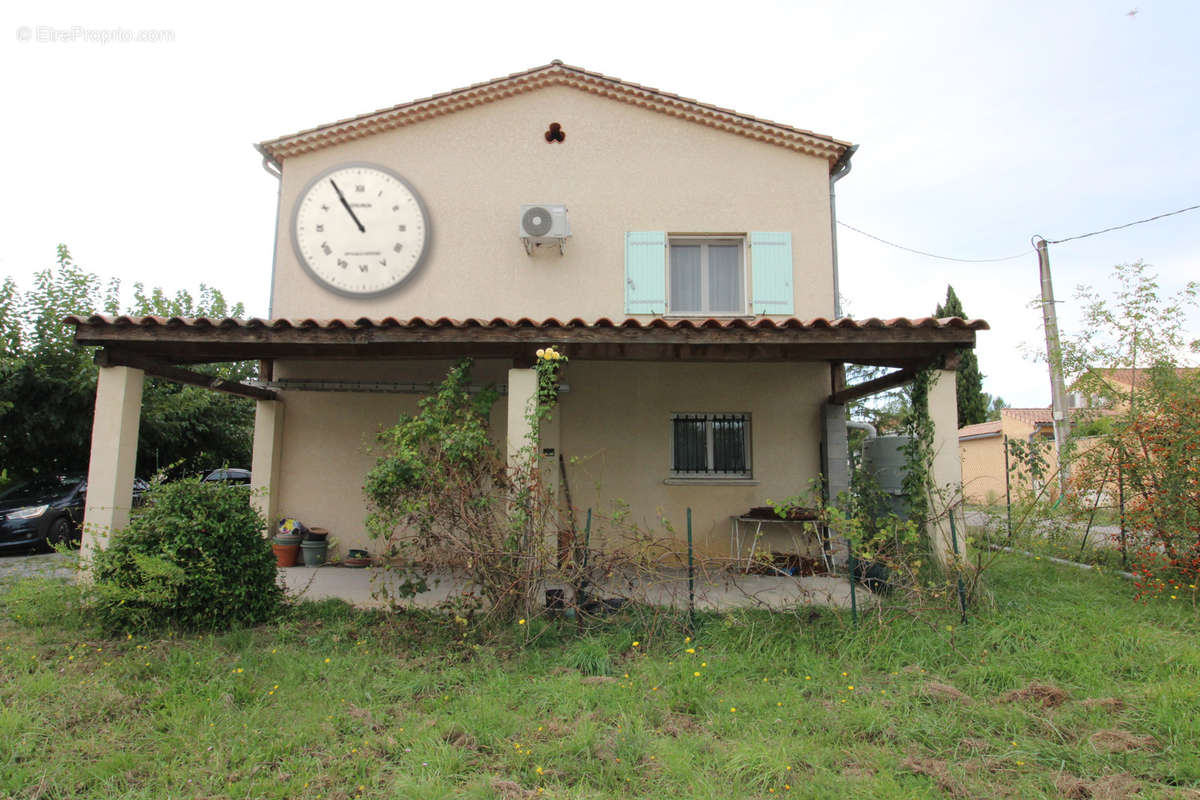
**10:55**
